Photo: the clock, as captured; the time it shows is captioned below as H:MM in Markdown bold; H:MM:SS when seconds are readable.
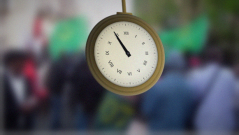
**10:55**
